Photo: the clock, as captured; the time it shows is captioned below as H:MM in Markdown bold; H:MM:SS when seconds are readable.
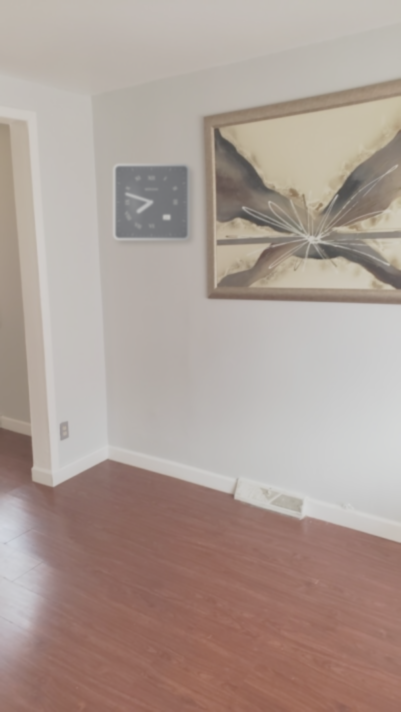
**7:48**
